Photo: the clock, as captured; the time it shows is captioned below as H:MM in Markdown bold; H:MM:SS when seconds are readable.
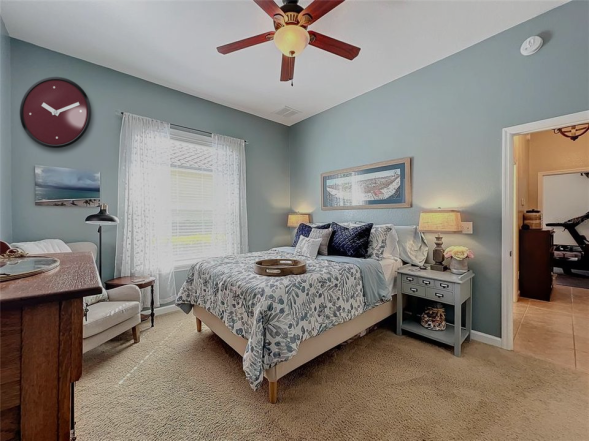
**10:12**
